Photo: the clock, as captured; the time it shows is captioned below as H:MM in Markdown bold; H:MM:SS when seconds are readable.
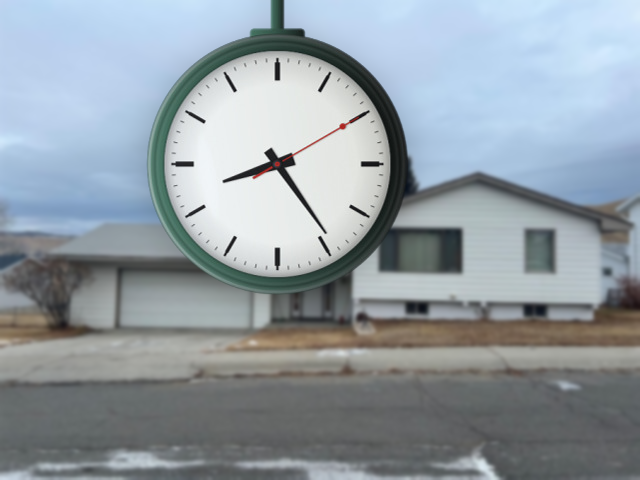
**8:24:10**
